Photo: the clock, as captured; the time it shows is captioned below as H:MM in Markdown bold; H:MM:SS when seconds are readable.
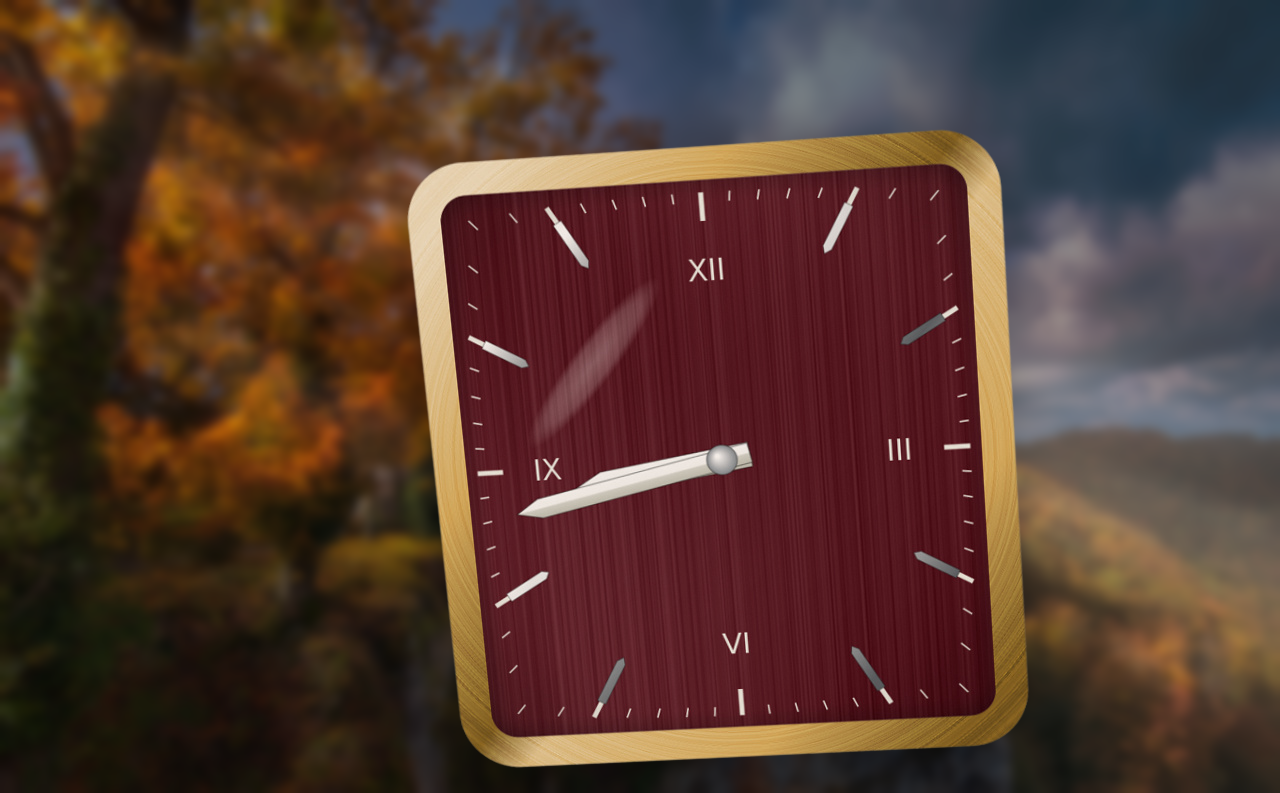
**8:43**
